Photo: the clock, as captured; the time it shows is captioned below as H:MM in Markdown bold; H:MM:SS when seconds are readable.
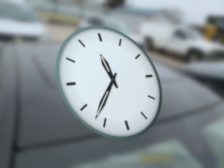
**11:37**
